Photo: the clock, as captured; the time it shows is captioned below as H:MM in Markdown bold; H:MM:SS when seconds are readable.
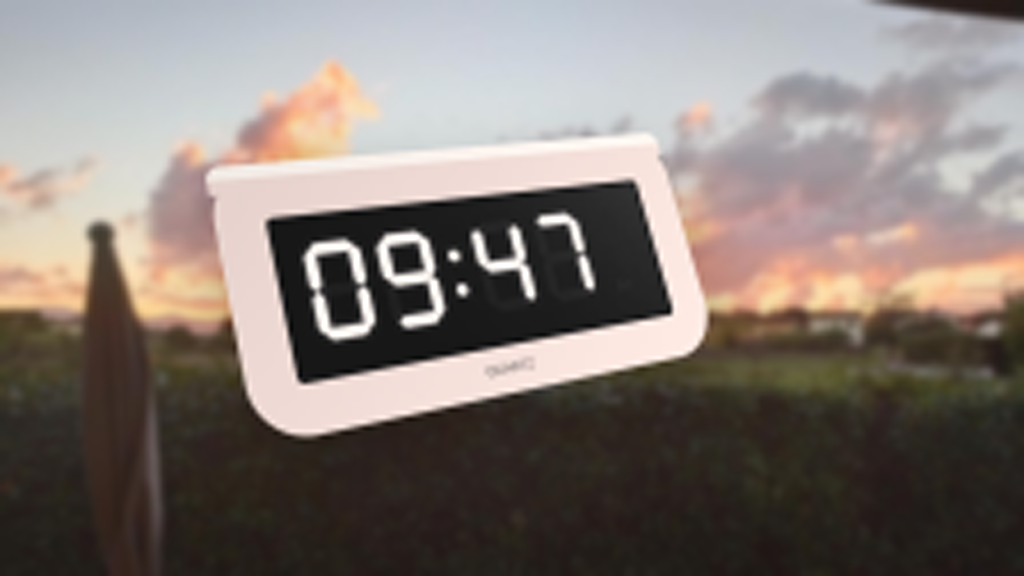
**9:47**
